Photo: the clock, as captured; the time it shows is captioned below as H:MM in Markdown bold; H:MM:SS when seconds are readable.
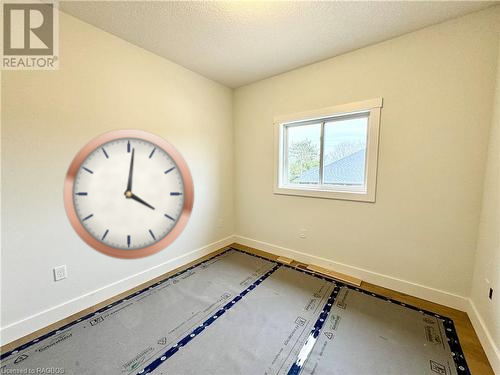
**4:01**
